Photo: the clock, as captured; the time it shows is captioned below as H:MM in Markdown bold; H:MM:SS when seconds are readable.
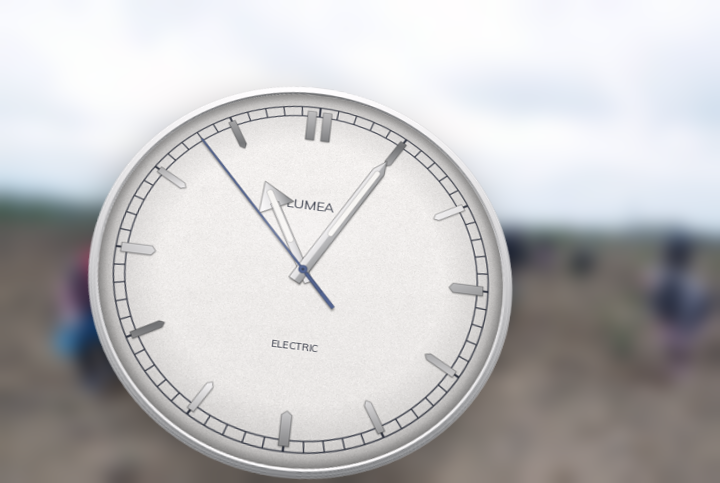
**11:04:53**
